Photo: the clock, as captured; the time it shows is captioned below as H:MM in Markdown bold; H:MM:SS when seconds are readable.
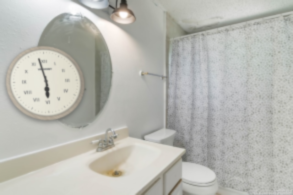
**5:58**
